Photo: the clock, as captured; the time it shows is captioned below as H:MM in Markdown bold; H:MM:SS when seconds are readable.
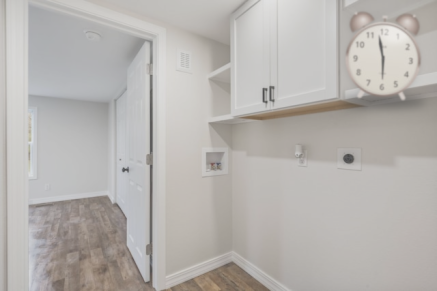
**5:58**
